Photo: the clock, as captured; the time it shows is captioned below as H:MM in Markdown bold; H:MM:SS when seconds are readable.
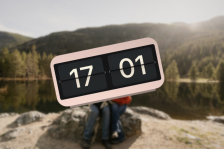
**17:01**
